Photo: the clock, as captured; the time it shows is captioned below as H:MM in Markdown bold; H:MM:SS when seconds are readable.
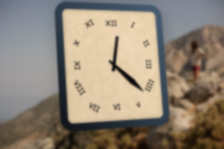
**12:22**
